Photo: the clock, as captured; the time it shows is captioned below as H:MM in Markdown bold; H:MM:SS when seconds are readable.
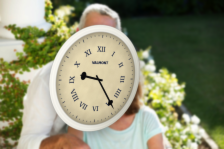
**9:24**
